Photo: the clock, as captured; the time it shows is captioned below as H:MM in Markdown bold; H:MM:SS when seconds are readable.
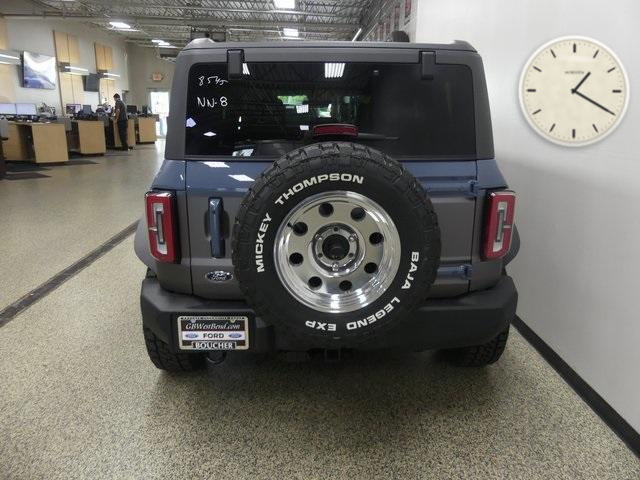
**1:20**
